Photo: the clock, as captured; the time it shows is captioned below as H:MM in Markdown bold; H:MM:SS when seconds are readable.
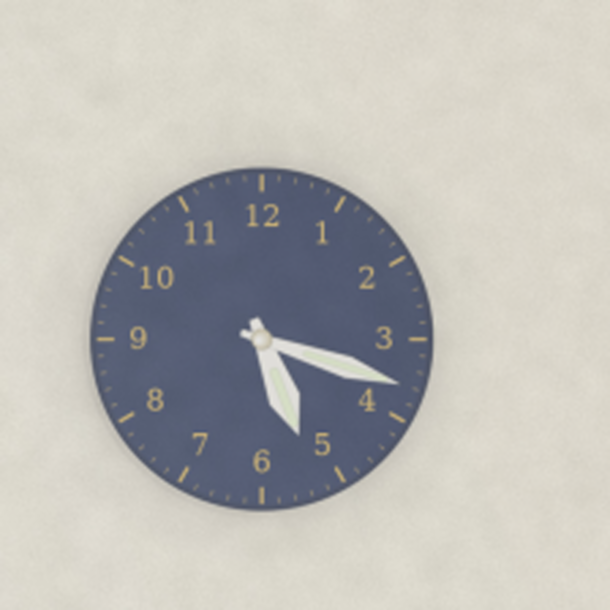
**5:18**
